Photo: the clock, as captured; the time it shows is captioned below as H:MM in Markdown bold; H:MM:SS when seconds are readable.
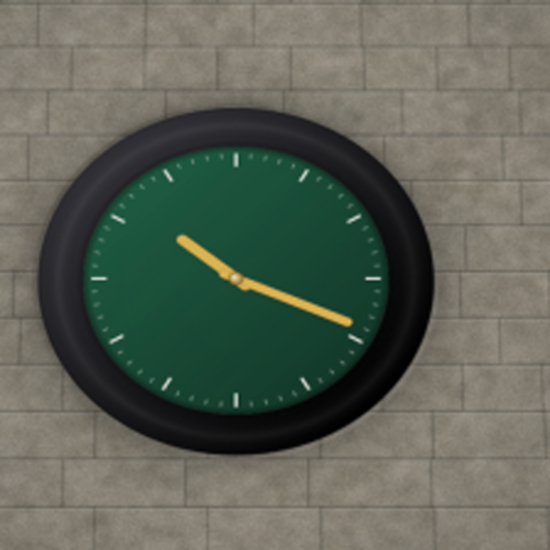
**10:19**
